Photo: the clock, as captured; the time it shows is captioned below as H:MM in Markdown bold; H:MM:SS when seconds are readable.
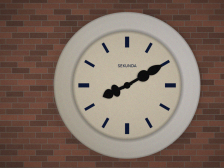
**8:10**
